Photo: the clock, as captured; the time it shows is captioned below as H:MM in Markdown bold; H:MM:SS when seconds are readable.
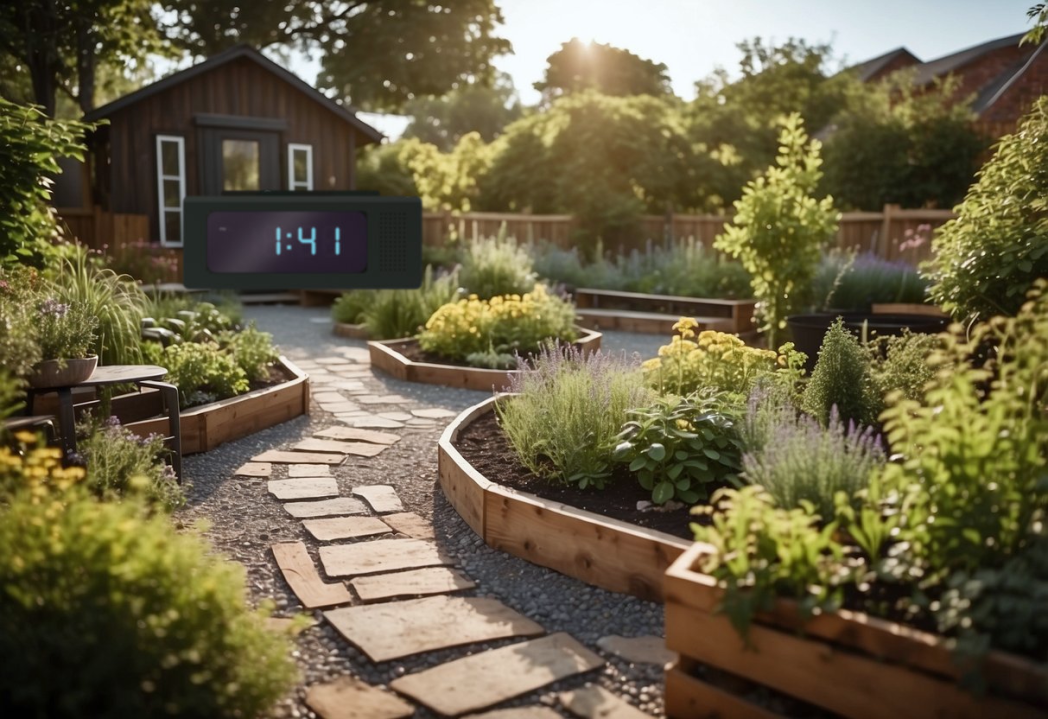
**1:41**
